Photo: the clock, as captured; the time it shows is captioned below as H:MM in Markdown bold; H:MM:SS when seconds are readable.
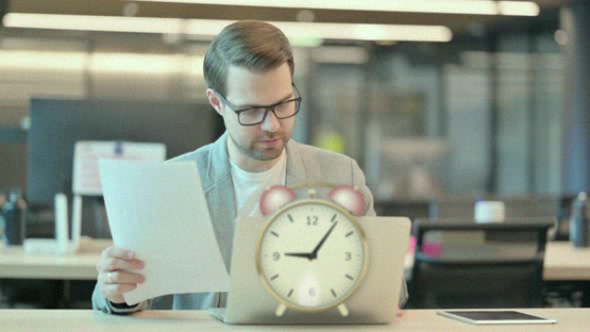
**9:06**
